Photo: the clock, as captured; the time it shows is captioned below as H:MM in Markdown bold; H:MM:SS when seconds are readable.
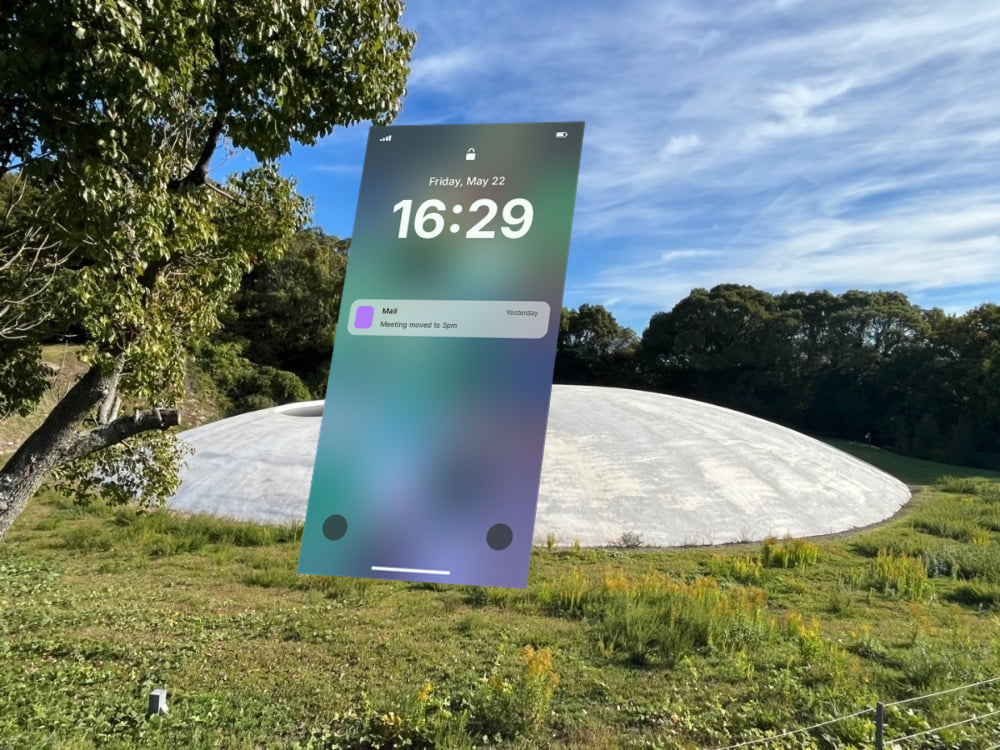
**16:29**
